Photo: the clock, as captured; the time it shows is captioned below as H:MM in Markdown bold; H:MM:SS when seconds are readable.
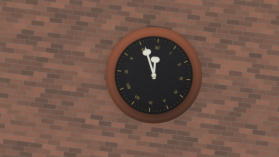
**11:56**
